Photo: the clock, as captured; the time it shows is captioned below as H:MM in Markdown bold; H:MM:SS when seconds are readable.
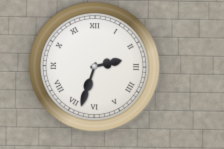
**2:33**
